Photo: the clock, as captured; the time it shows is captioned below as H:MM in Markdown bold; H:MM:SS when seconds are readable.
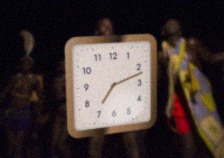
**7:12**
